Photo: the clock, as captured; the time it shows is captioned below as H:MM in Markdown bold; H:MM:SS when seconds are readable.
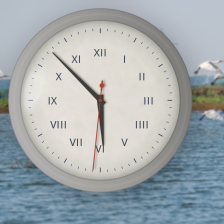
**5:52:31**
